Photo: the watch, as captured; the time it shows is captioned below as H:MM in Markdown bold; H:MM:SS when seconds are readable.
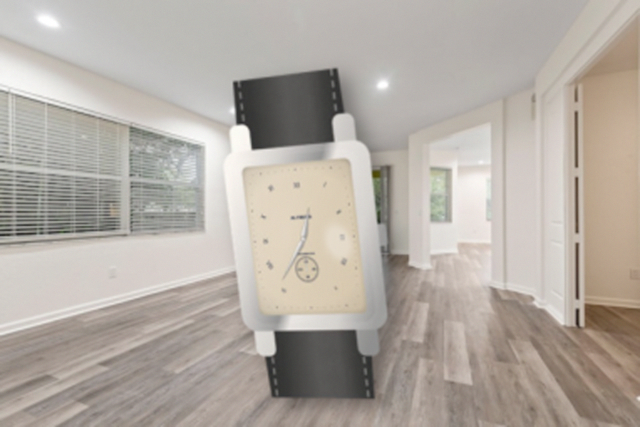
**12:36**
